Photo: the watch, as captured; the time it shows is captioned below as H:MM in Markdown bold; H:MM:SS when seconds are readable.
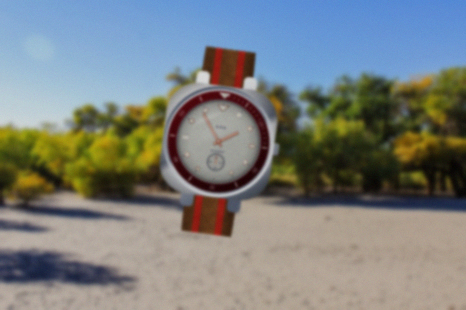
**1:54**
